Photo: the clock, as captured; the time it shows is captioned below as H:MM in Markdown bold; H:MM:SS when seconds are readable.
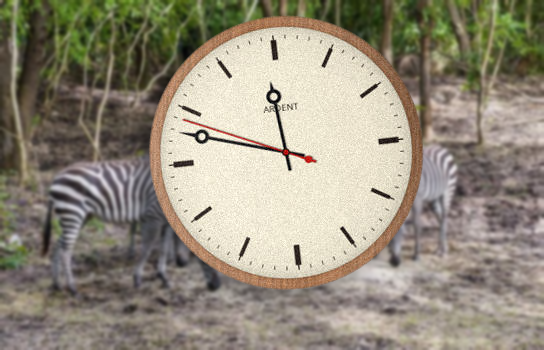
**11:47:49**
